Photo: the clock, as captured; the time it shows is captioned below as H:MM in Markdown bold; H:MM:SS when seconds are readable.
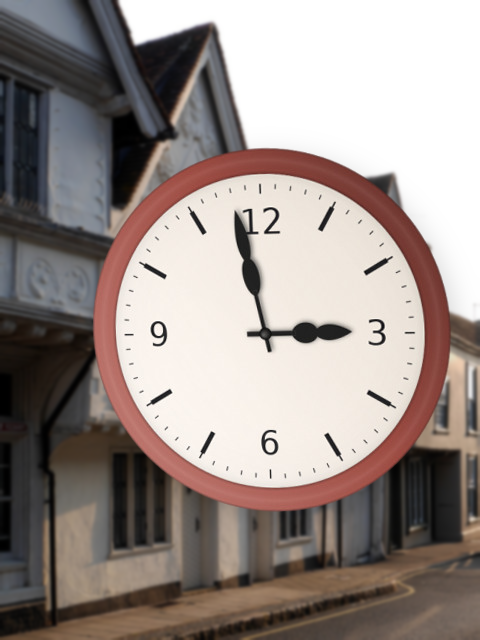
**2:58**
